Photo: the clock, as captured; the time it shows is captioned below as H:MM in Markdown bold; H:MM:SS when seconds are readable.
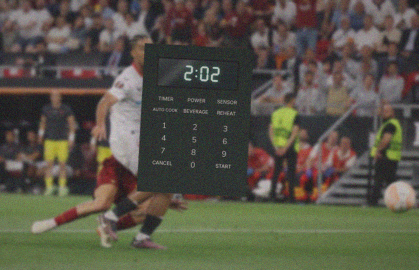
**2:02**
